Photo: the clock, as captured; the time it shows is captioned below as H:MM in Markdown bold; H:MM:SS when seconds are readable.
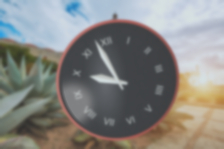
**9:58**
